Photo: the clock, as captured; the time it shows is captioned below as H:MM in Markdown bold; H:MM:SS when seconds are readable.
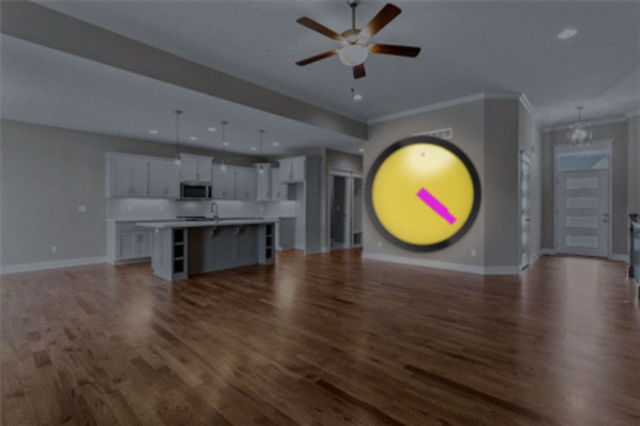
**4:22**
